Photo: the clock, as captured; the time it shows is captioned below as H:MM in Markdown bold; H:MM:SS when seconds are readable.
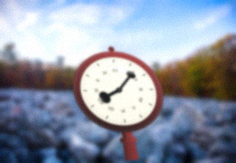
**8:07**
